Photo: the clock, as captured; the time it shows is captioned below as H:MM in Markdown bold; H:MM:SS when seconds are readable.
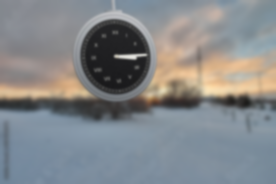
**3:15**
